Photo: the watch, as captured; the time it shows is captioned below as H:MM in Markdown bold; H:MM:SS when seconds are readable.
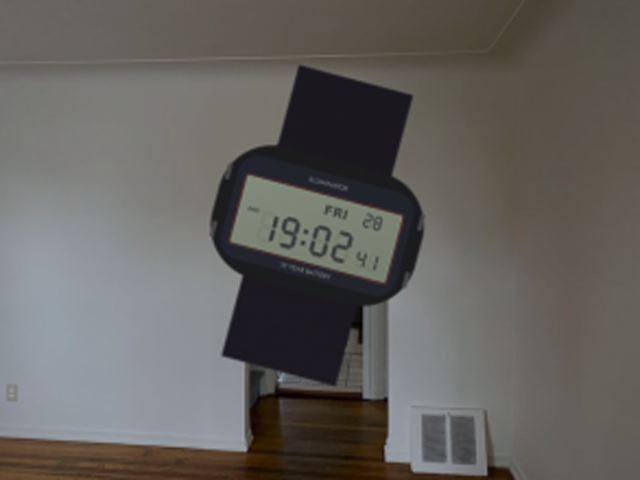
**19:02:41**
